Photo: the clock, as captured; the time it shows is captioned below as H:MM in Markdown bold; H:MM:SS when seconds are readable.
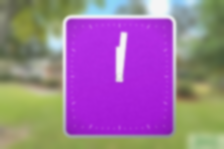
**12:01**
